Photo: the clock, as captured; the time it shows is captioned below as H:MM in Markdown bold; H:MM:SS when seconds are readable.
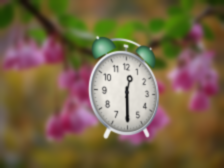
**12:30**
